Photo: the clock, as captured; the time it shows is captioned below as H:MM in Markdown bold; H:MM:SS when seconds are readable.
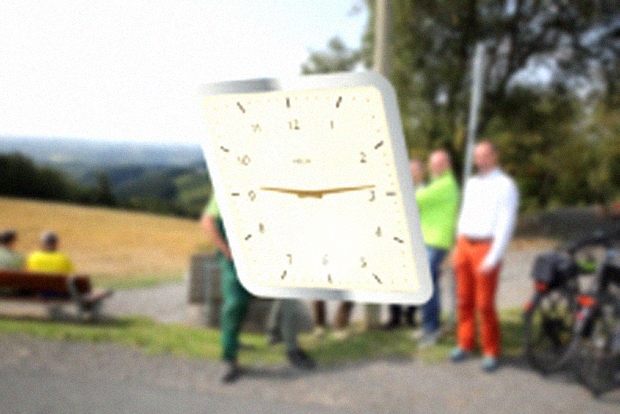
**9:14**
